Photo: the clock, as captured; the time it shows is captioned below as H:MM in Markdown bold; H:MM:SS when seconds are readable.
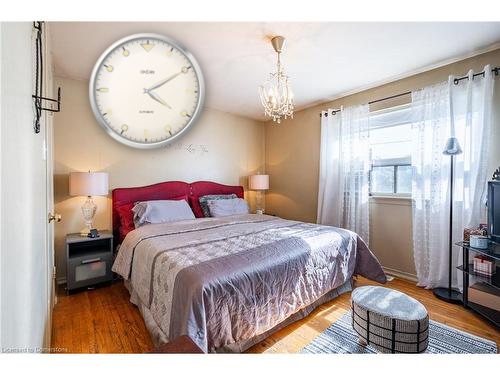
**4:10**
